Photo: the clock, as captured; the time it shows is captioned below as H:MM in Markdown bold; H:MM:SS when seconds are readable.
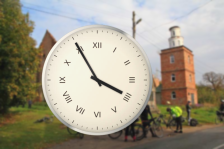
**3:55**
